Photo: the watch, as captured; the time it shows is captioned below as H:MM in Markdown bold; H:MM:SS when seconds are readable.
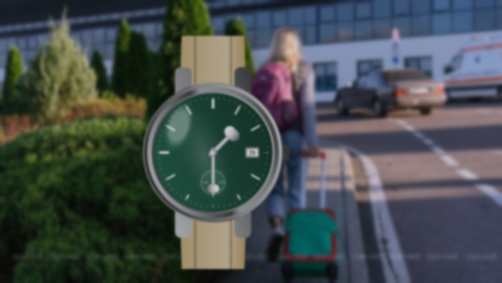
**1:30**
